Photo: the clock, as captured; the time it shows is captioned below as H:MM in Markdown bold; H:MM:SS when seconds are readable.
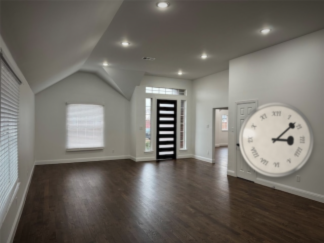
**3:08**
